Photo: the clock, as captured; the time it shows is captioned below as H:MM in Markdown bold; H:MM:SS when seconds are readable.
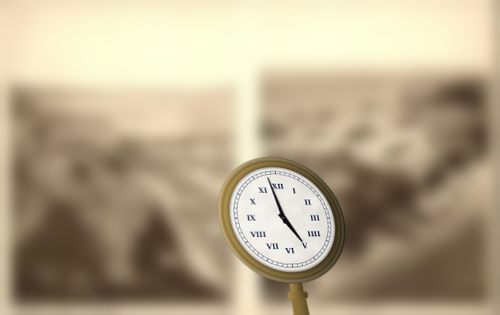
**4:58**
